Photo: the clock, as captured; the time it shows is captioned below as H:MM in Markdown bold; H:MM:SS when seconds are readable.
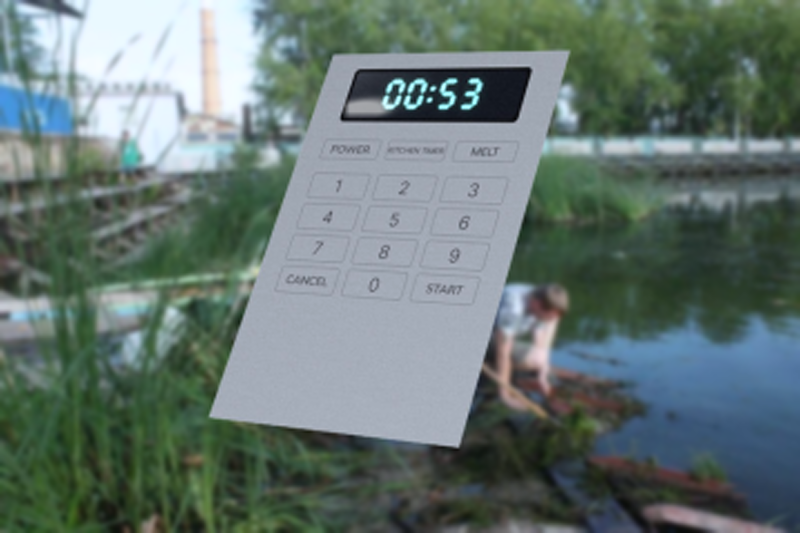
**0:53**
